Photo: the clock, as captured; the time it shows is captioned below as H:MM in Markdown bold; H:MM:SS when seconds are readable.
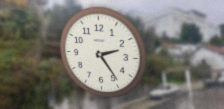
**2:24**
